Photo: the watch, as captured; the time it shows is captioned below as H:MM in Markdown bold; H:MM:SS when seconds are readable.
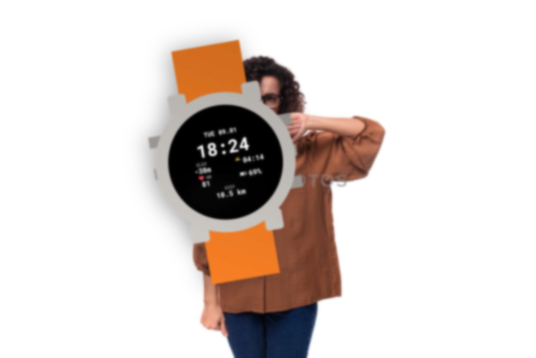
**18:24**
